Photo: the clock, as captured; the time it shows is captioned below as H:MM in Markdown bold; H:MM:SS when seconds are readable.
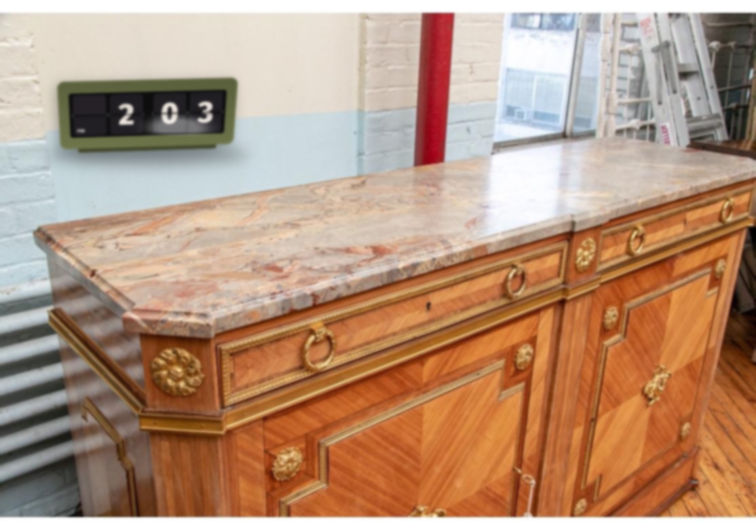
**2:03**
